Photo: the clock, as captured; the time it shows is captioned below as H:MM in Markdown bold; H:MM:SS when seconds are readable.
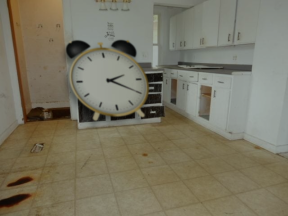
**2:20**
